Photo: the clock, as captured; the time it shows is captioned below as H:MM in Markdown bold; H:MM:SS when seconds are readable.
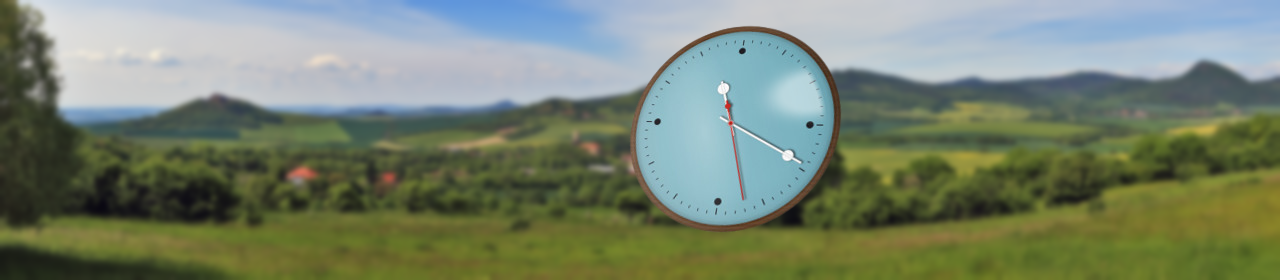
**11:19:27**
